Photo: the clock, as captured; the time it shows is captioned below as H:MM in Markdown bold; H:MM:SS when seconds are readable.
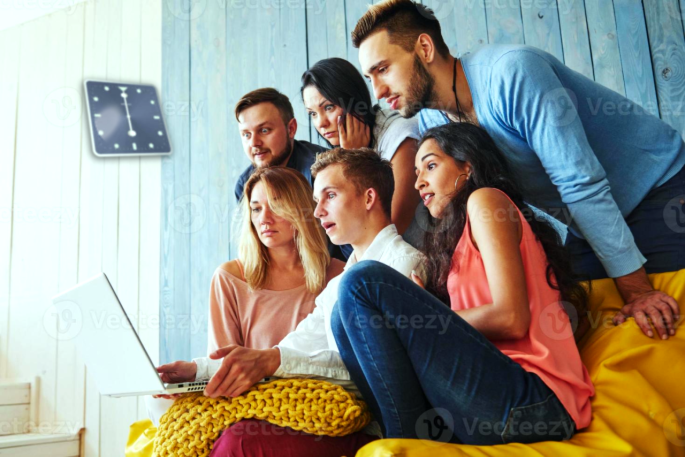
**6:00**
